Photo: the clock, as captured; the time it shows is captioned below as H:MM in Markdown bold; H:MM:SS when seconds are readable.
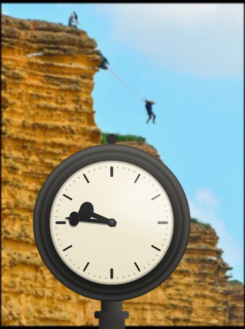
**9:46**
